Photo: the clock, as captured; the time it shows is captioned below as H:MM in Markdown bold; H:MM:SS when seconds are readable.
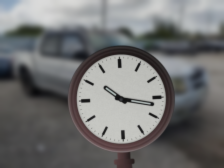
**10:17**
